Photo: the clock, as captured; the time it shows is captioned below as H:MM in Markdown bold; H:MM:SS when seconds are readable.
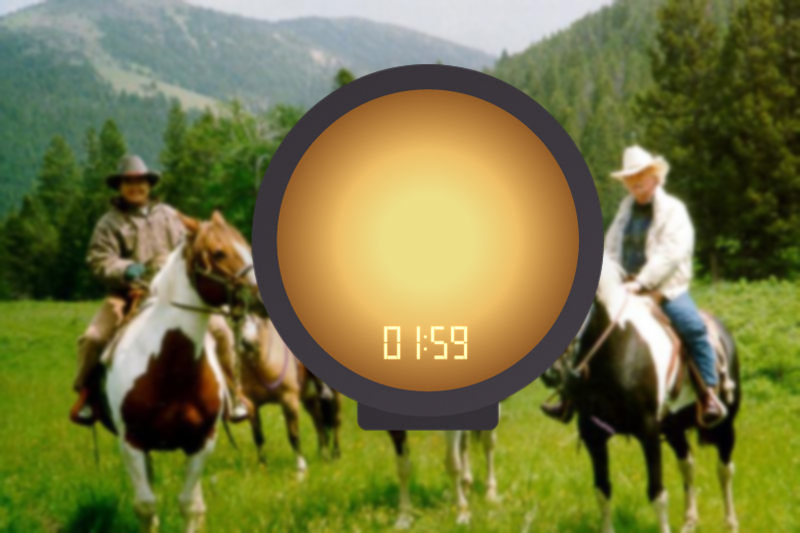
**1:59**
